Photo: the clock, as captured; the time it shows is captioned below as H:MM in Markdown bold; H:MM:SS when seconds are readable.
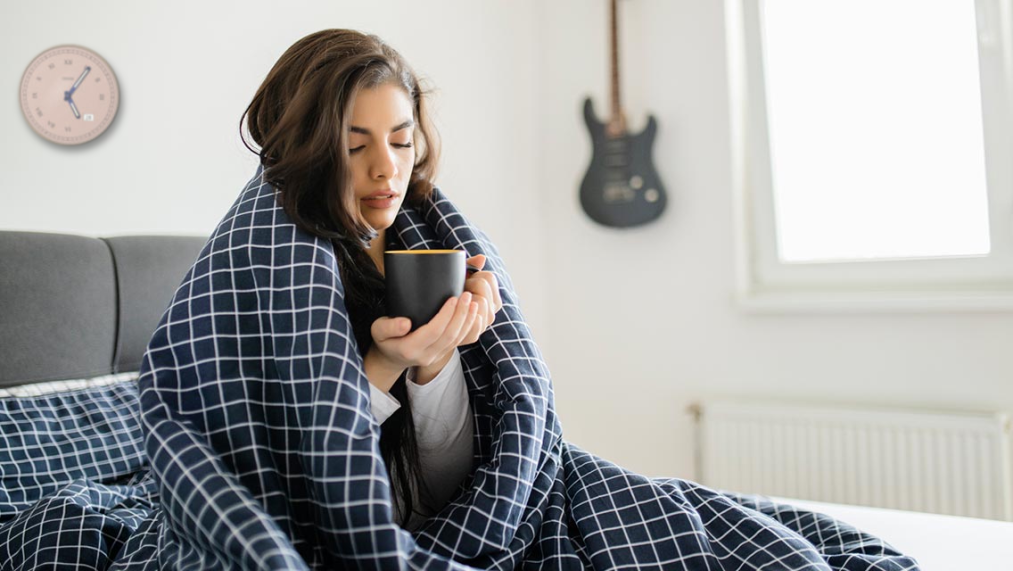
**5:06**
